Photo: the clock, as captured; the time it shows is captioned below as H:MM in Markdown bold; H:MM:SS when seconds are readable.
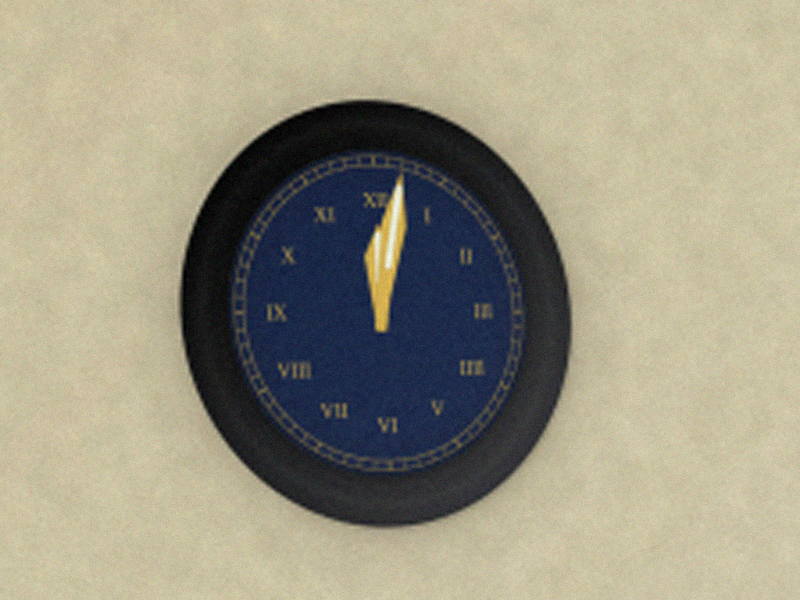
**12:02**
